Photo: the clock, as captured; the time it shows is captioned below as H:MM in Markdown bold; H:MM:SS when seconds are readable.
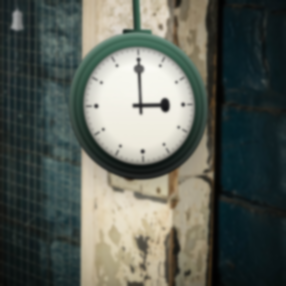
**3:00**
